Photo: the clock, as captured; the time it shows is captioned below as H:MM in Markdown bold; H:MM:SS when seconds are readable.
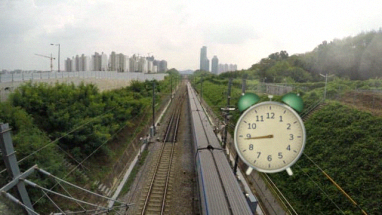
**8:44**
